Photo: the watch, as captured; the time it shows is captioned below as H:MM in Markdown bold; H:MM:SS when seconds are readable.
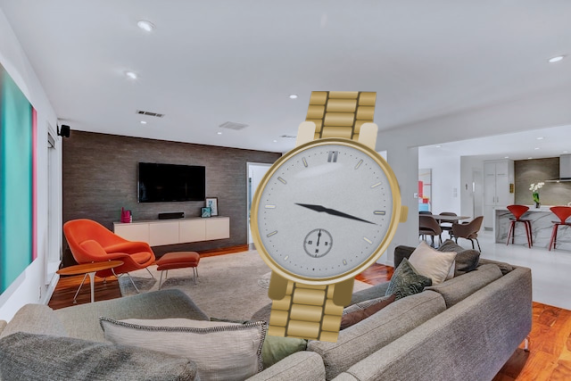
**9:17**
